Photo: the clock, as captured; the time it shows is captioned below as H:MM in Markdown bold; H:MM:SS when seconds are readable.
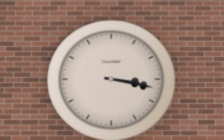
**3:17**
